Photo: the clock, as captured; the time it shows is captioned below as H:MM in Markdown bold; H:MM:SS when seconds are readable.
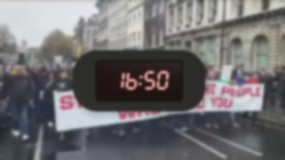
**16:50**
